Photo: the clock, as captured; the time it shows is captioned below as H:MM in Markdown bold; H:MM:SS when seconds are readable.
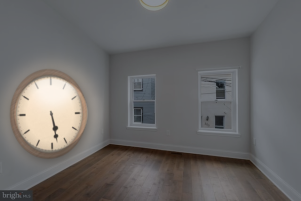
**5:28**
